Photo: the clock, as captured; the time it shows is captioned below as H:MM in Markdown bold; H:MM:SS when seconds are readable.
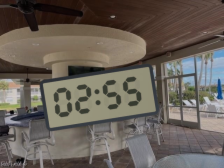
**2:55**
